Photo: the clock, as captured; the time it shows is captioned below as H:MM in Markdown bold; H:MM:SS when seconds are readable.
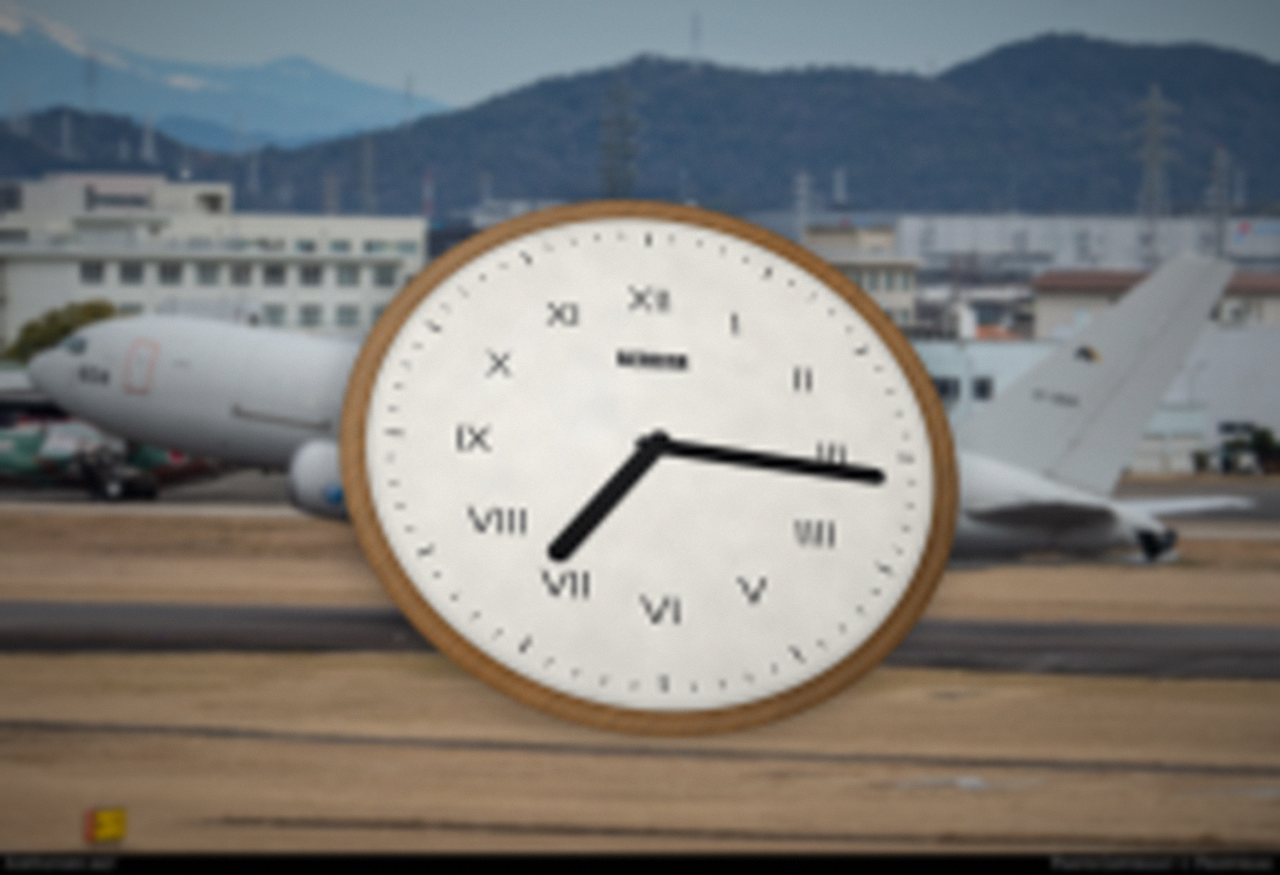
**7:16**
